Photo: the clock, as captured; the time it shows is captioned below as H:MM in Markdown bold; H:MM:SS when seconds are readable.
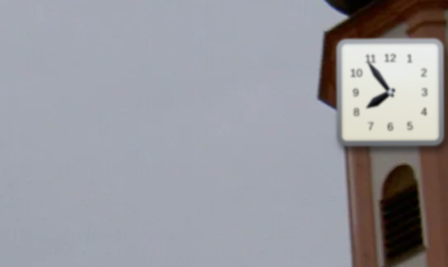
**7:54**
